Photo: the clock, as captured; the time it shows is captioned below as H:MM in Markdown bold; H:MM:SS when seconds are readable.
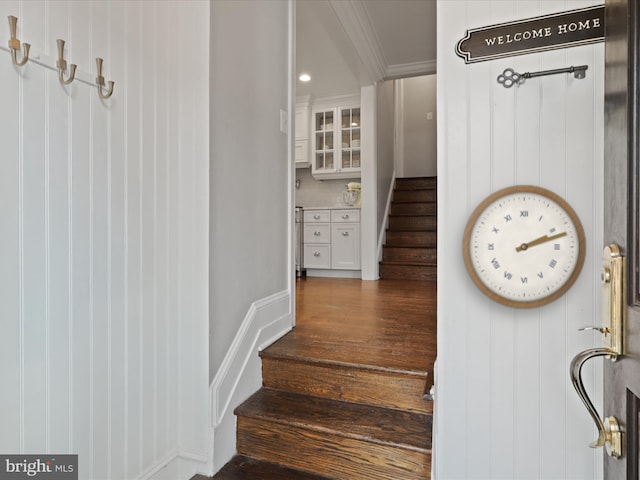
**2:12**
